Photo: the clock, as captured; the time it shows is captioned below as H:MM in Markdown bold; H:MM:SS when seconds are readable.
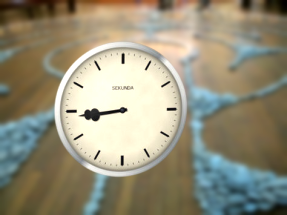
**8:44**
